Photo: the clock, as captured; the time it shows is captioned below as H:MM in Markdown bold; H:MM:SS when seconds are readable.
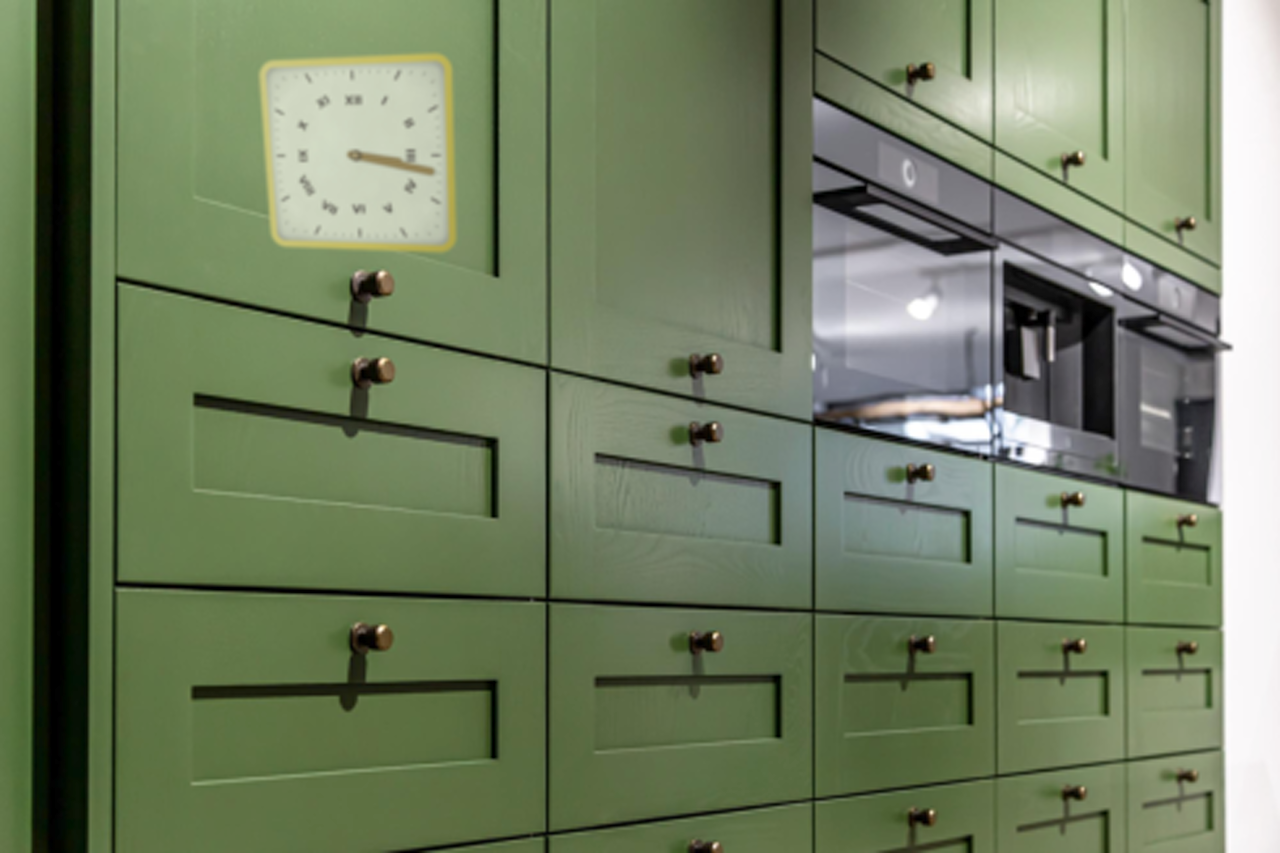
**3:17**
